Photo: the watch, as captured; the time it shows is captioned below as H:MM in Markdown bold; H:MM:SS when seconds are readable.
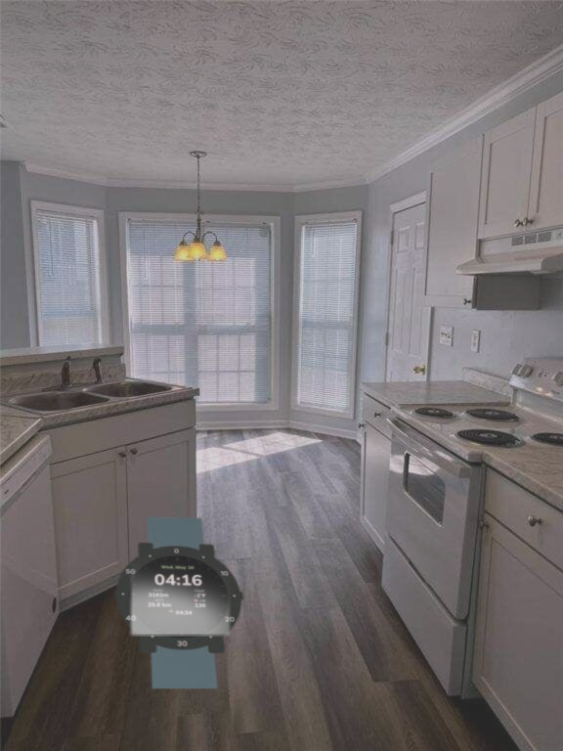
**4:16**
